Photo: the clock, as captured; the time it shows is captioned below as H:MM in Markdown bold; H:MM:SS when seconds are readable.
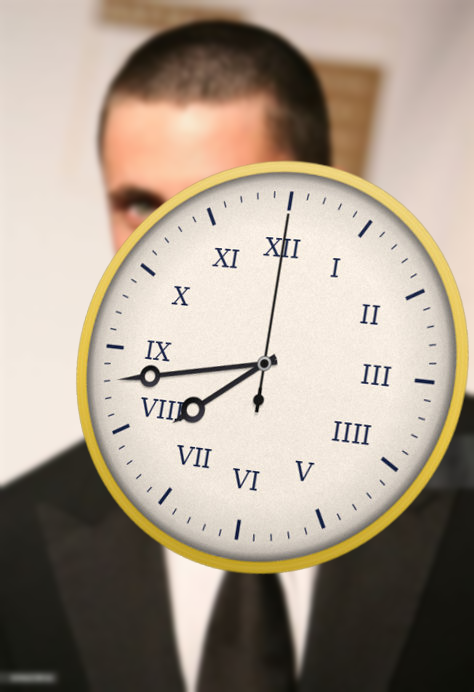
**7:43:00**
